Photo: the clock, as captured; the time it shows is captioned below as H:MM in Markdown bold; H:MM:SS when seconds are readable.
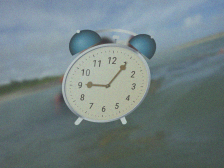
**9:05**
